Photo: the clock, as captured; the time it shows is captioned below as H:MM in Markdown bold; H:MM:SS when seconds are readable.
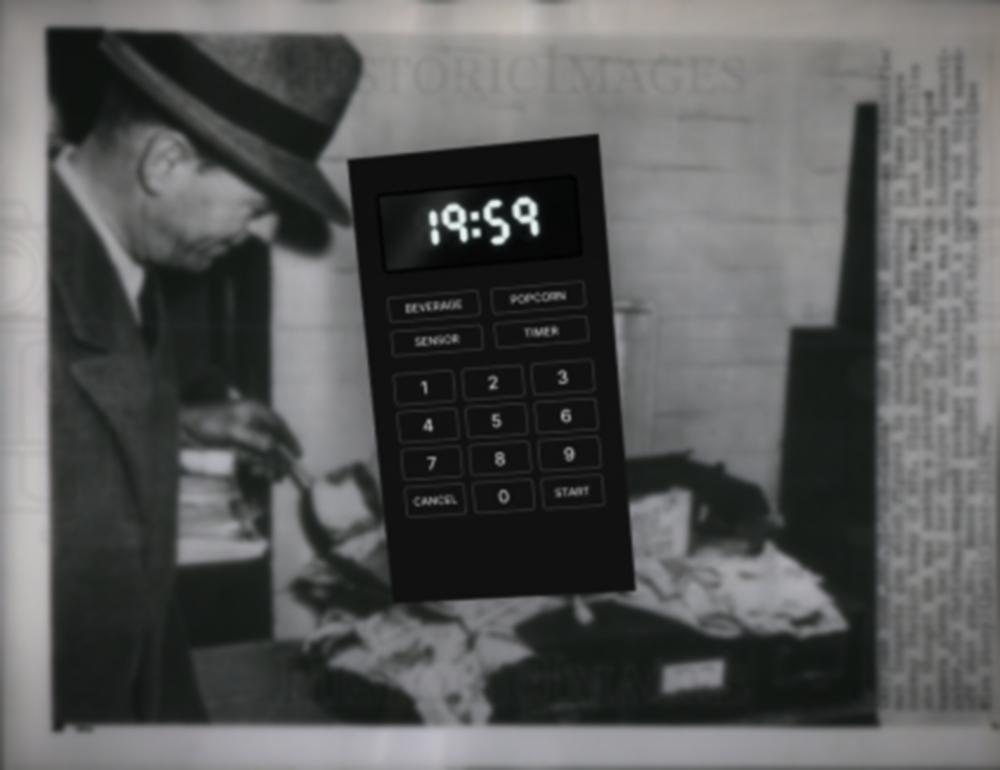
**19:59**
